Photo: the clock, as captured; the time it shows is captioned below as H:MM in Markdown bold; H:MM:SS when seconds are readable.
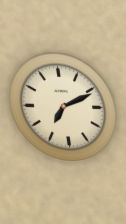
**7:11**
